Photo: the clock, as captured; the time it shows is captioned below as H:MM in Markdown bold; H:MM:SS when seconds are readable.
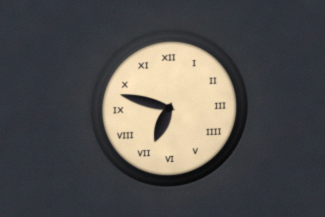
**6:48**
